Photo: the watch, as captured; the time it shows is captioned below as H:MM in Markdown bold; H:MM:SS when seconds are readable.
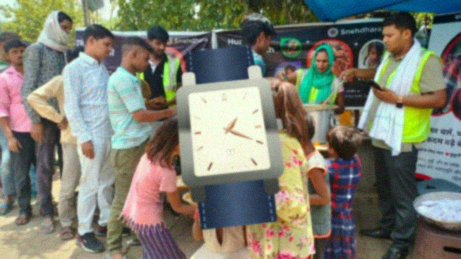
**1:20**
